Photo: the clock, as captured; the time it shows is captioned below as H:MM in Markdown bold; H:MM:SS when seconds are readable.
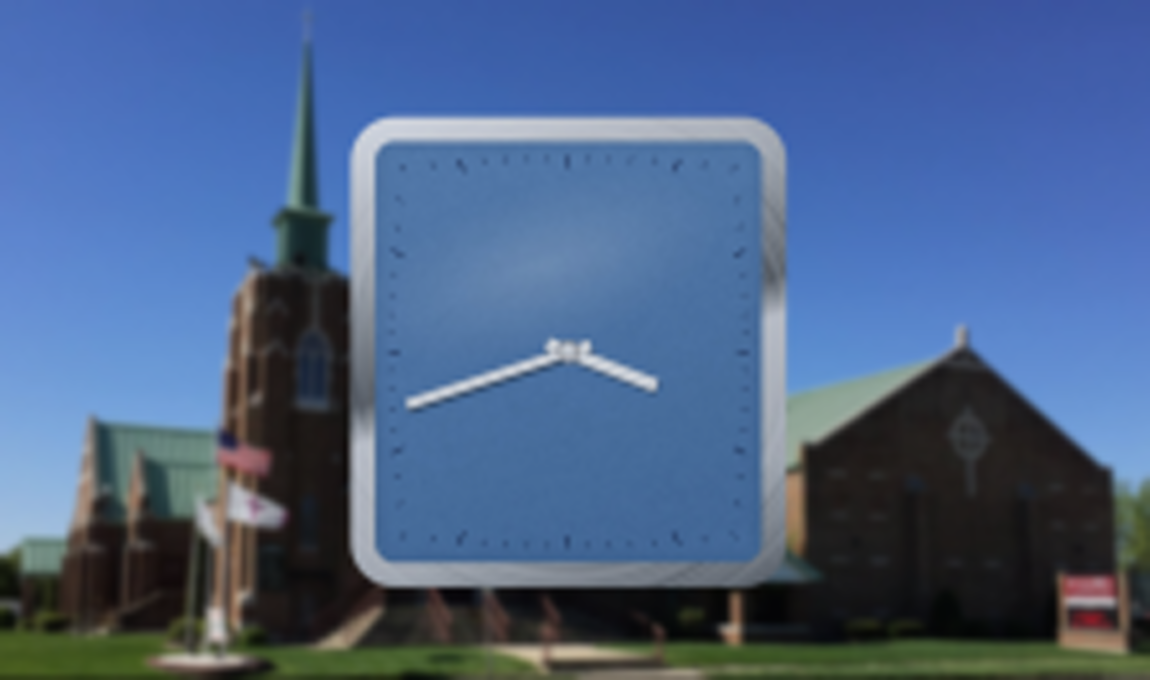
**3:42**
